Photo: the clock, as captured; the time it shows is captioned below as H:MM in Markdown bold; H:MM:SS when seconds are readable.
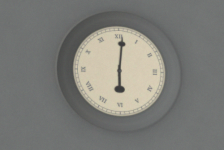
**6:01**
